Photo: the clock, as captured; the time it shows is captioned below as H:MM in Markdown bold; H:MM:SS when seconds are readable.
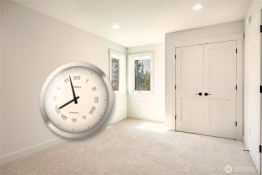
**7:57**
